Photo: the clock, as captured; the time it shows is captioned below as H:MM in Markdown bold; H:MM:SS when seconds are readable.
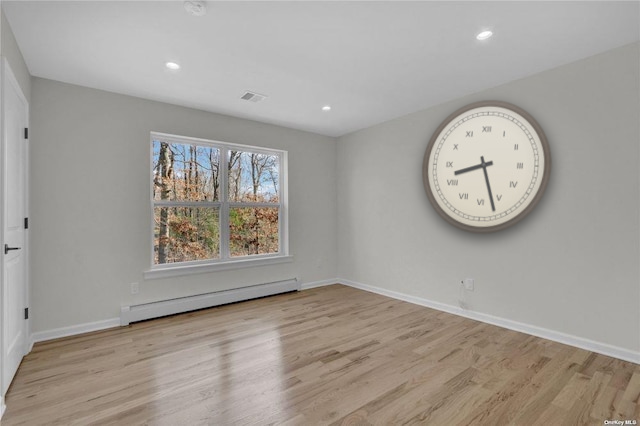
**8:27**
